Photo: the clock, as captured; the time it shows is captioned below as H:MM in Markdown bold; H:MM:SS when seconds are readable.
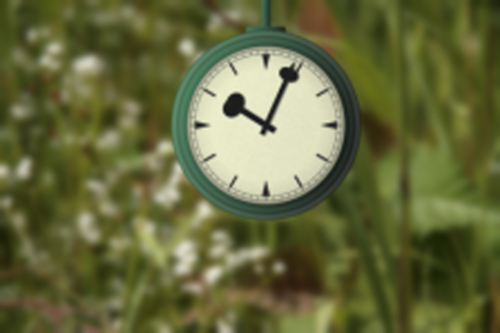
**10:04**
